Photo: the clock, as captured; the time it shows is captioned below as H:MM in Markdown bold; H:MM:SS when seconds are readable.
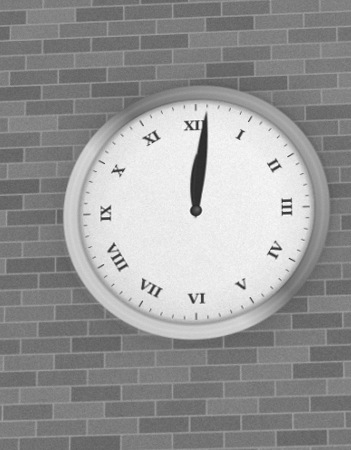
**12:01**
